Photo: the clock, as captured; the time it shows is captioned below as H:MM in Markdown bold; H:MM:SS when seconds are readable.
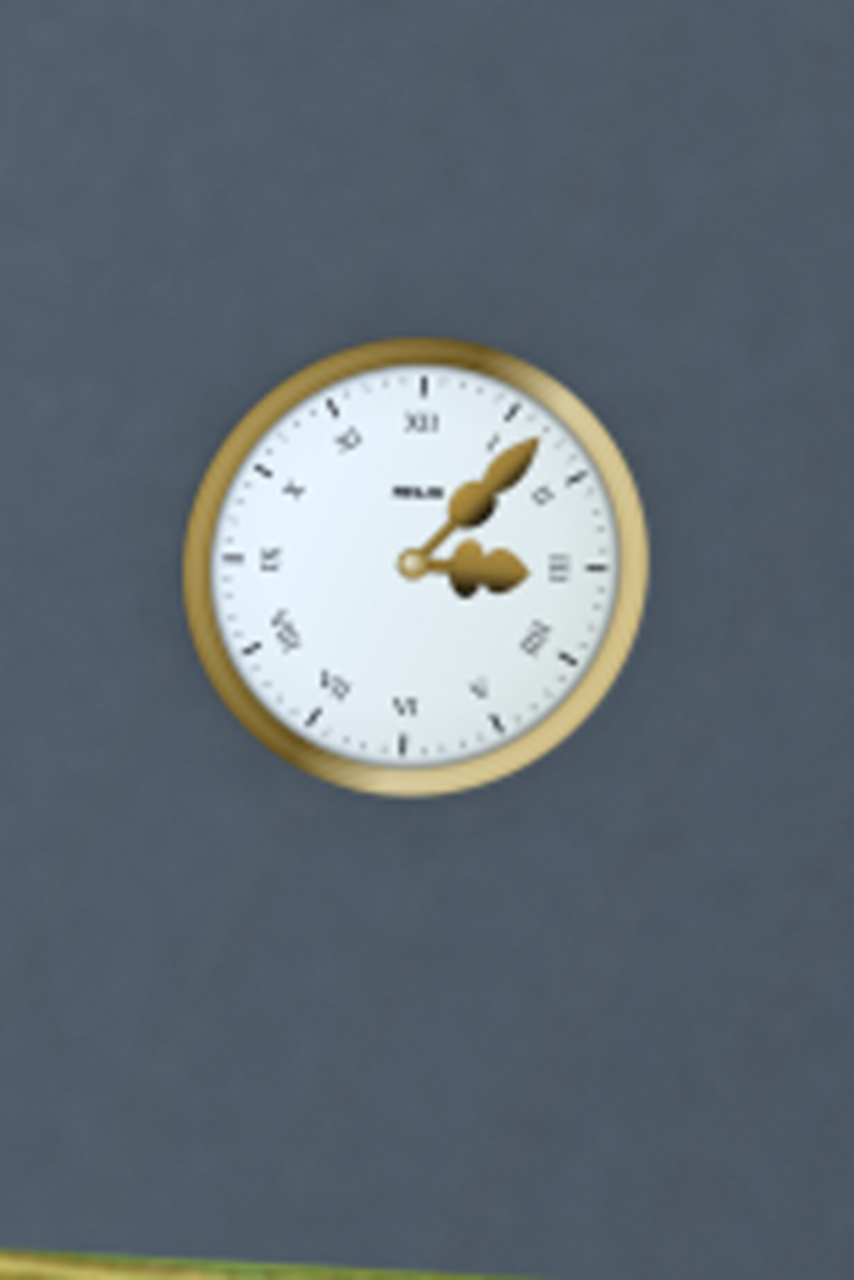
**3:07**
